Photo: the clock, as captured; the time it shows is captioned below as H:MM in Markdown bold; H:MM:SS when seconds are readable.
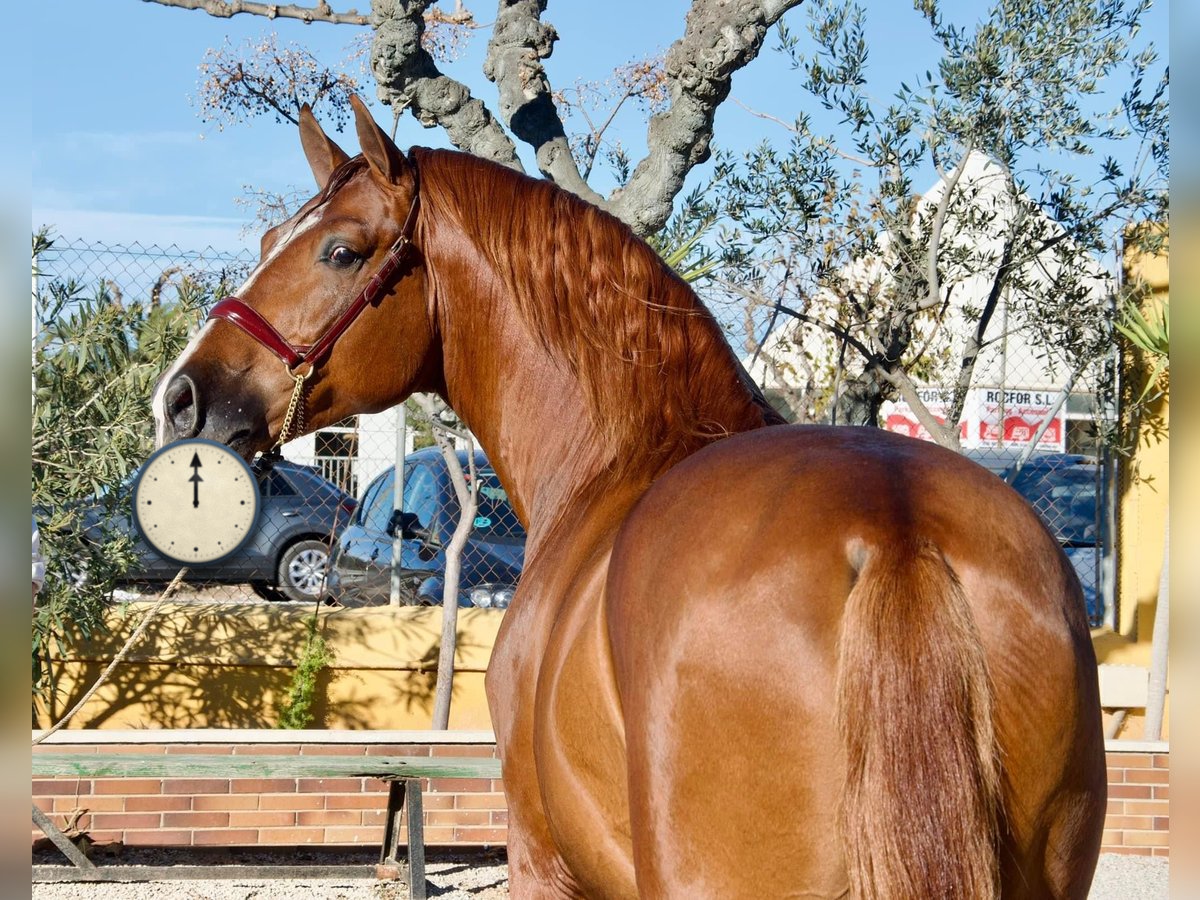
**12:00**
